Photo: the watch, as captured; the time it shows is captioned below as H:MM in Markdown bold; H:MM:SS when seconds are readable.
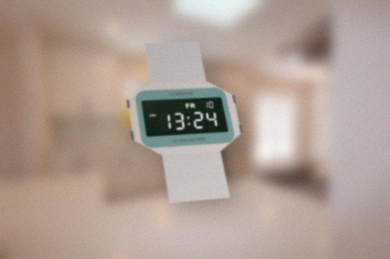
**13:24**
